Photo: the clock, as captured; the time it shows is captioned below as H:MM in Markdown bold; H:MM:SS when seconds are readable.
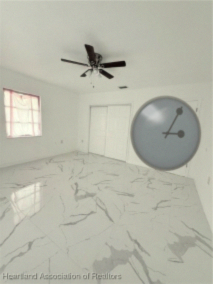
**3:05**
